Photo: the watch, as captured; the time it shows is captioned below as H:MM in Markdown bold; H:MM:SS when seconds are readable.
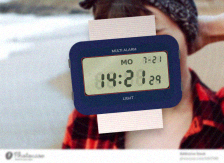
**14:21:29**
